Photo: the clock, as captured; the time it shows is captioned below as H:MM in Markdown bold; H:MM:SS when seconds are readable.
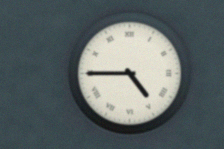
**4:45**
